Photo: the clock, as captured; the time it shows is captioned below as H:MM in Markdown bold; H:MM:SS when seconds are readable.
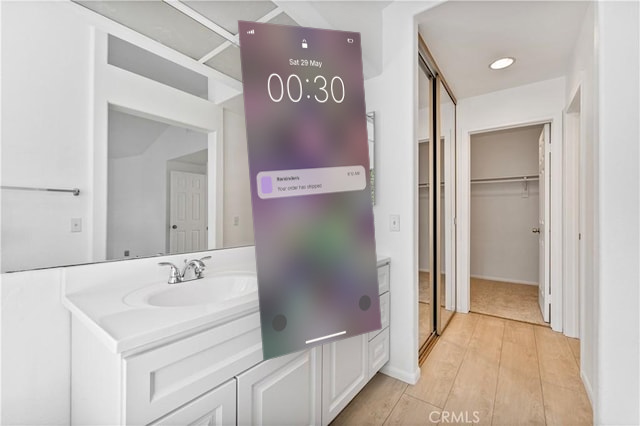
**0:30**
